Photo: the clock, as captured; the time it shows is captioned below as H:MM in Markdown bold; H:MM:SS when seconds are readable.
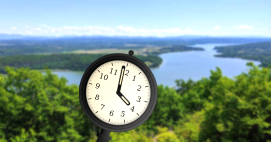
**3:59**
